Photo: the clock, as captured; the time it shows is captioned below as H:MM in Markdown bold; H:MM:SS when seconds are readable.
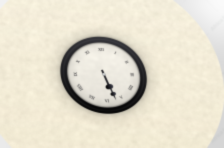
**5:27**
